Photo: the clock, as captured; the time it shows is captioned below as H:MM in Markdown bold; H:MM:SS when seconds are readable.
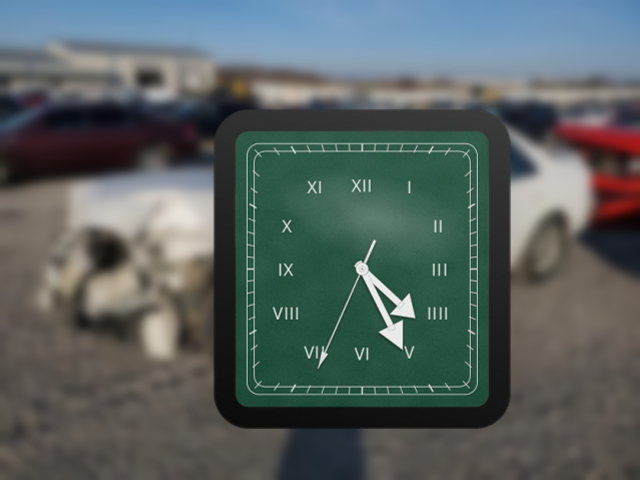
**4:25:34**
